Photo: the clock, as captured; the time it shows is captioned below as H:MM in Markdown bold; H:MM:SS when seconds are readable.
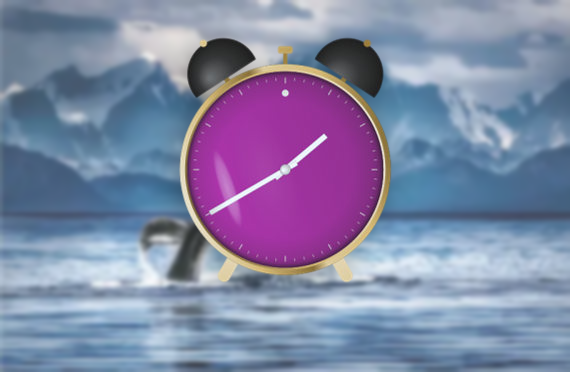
**1:40**
